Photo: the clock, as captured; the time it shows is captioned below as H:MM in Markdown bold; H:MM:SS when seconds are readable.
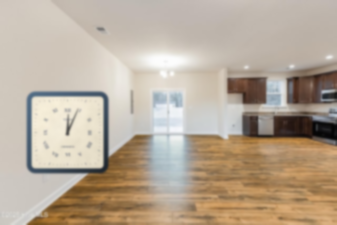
**12:04**
